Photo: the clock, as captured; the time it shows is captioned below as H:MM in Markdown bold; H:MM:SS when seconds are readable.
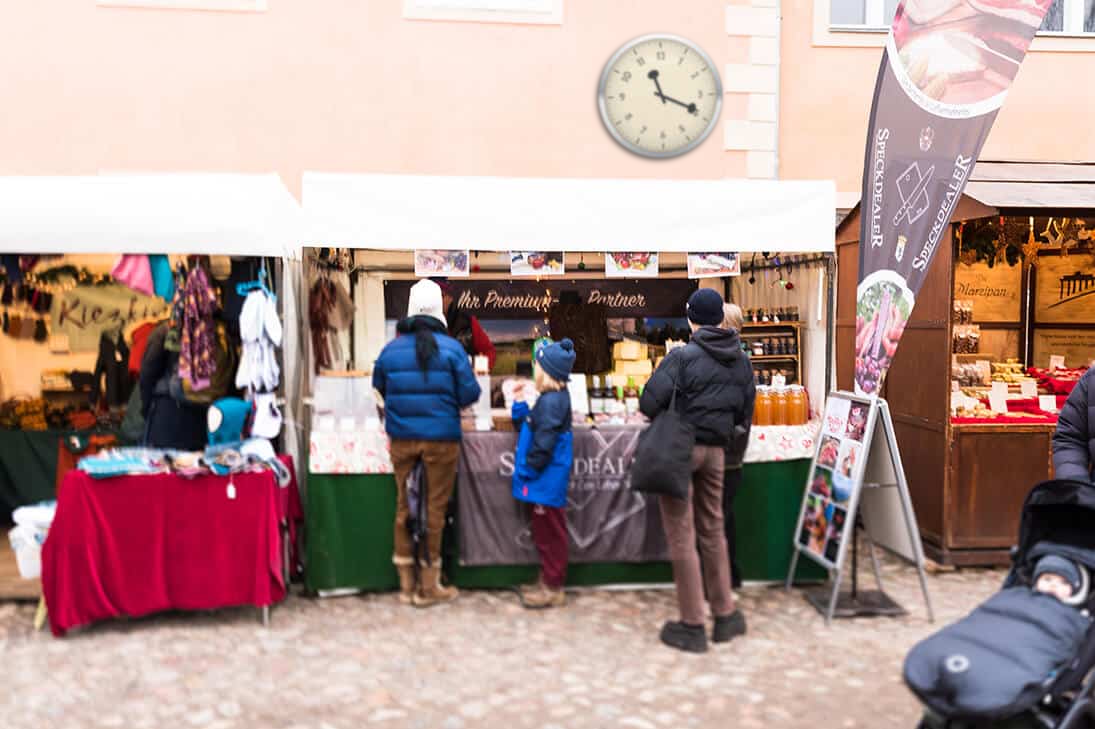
**11:19**
